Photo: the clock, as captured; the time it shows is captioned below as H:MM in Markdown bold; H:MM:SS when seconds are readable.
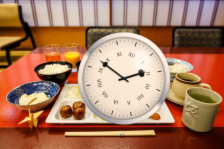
**1:48**
